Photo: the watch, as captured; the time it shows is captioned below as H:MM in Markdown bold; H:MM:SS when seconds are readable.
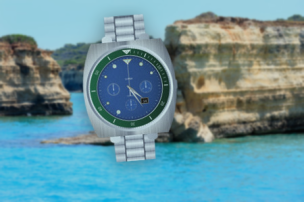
**4:25**
